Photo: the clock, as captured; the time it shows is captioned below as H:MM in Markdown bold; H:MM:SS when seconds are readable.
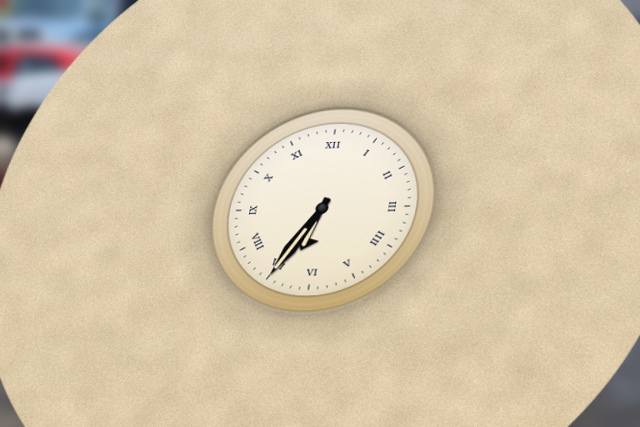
**6:35**
